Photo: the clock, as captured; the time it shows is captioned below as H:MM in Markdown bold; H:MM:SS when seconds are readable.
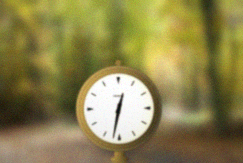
**12:32**
